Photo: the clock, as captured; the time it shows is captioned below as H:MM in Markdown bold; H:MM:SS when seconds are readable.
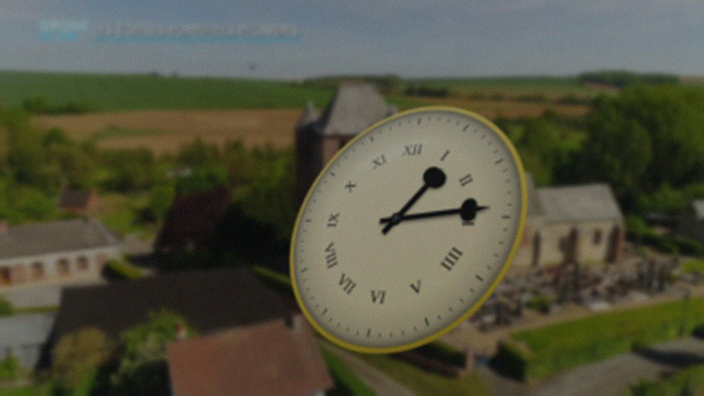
**1:14**
